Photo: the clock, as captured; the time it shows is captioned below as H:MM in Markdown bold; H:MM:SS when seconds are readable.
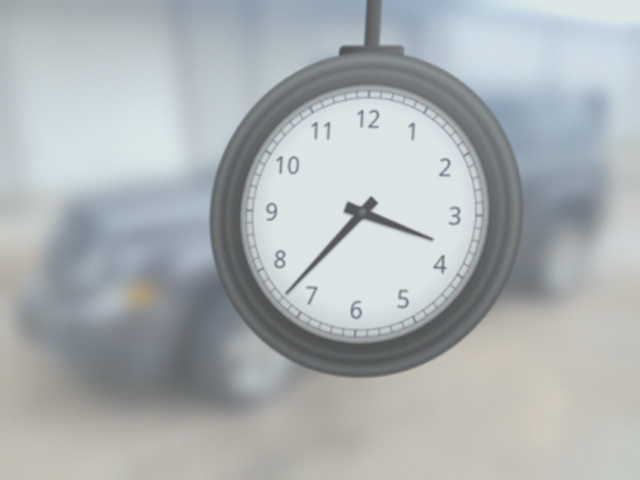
**3:37**
